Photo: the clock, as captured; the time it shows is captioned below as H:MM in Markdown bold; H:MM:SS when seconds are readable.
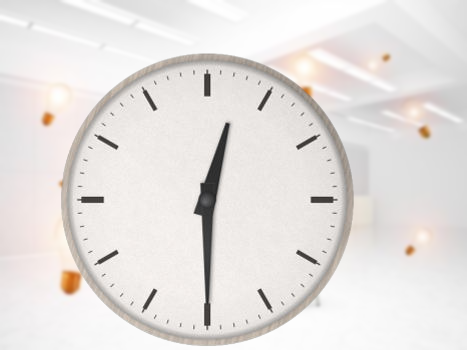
**12:30**
